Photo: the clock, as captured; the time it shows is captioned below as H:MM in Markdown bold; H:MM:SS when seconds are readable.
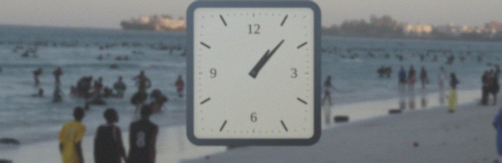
**1:07**
